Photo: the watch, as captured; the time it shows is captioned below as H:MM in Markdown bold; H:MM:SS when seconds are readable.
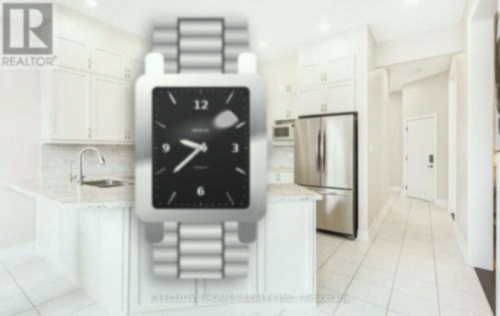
**9:38**
